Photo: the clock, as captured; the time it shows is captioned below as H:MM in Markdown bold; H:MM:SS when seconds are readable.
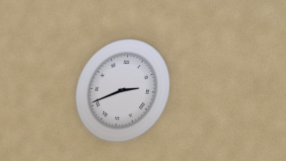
**2:41**
